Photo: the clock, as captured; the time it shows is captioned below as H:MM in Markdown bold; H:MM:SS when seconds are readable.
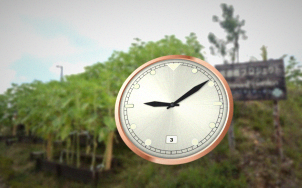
**9:09**
